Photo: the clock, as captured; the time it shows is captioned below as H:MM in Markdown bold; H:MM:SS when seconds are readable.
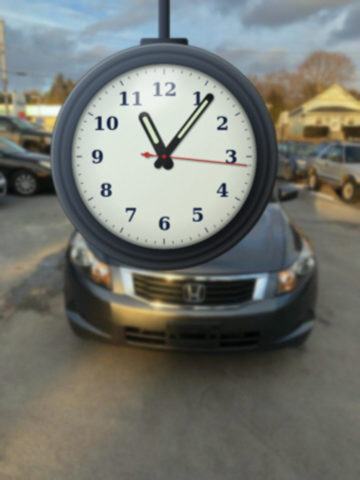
**11:06:16**
